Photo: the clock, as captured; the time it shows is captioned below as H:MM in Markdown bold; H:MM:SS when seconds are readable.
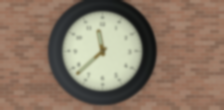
**11:38**
